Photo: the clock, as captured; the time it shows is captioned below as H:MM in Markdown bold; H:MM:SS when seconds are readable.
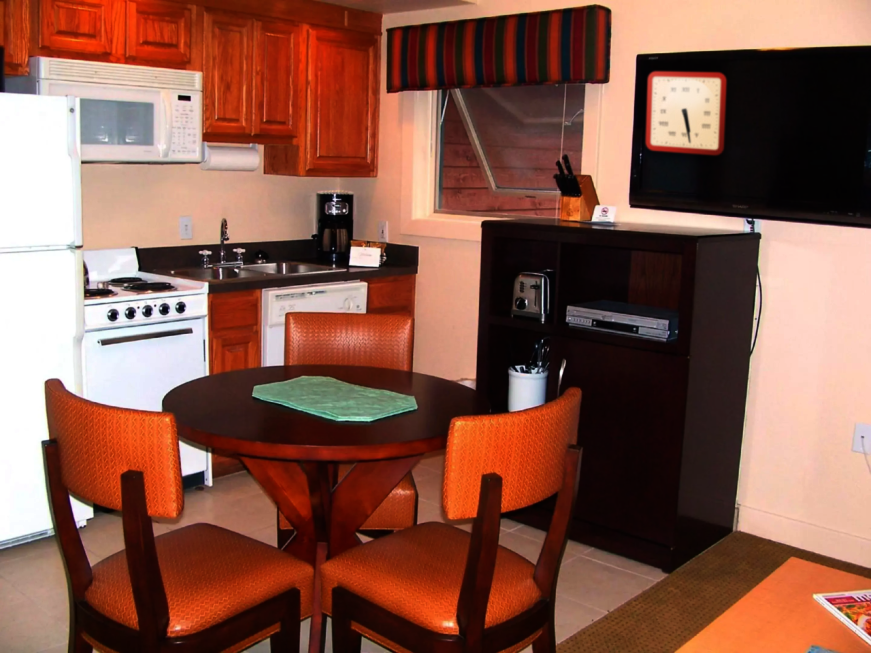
**5:28**
